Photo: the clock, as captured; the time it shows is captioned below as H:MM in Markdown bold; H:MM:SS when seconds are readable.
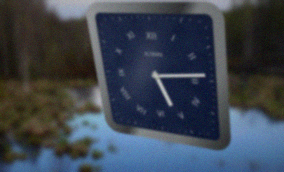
**5:14**
